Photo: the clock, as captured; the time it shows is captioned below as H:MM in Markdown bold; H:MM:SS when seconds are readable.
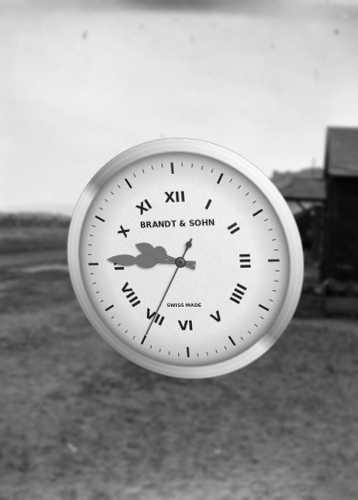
**9:45:35**
